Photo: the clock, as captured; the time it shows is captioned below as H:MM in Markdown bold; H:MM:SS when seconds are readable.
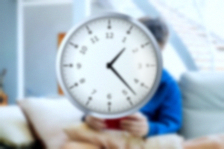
**1:23**
